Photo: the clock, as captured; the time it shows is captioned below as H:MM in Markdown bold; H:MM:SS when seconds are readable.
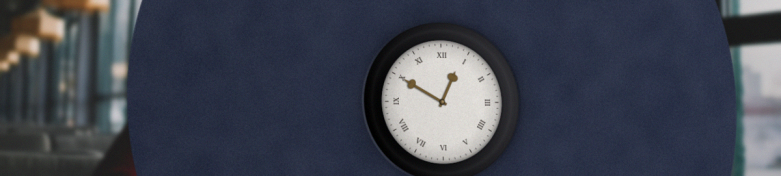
**12:50**
